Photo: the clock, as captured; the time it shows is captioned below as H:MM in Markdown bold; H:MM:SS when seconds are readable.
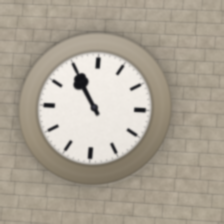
**10:55**
